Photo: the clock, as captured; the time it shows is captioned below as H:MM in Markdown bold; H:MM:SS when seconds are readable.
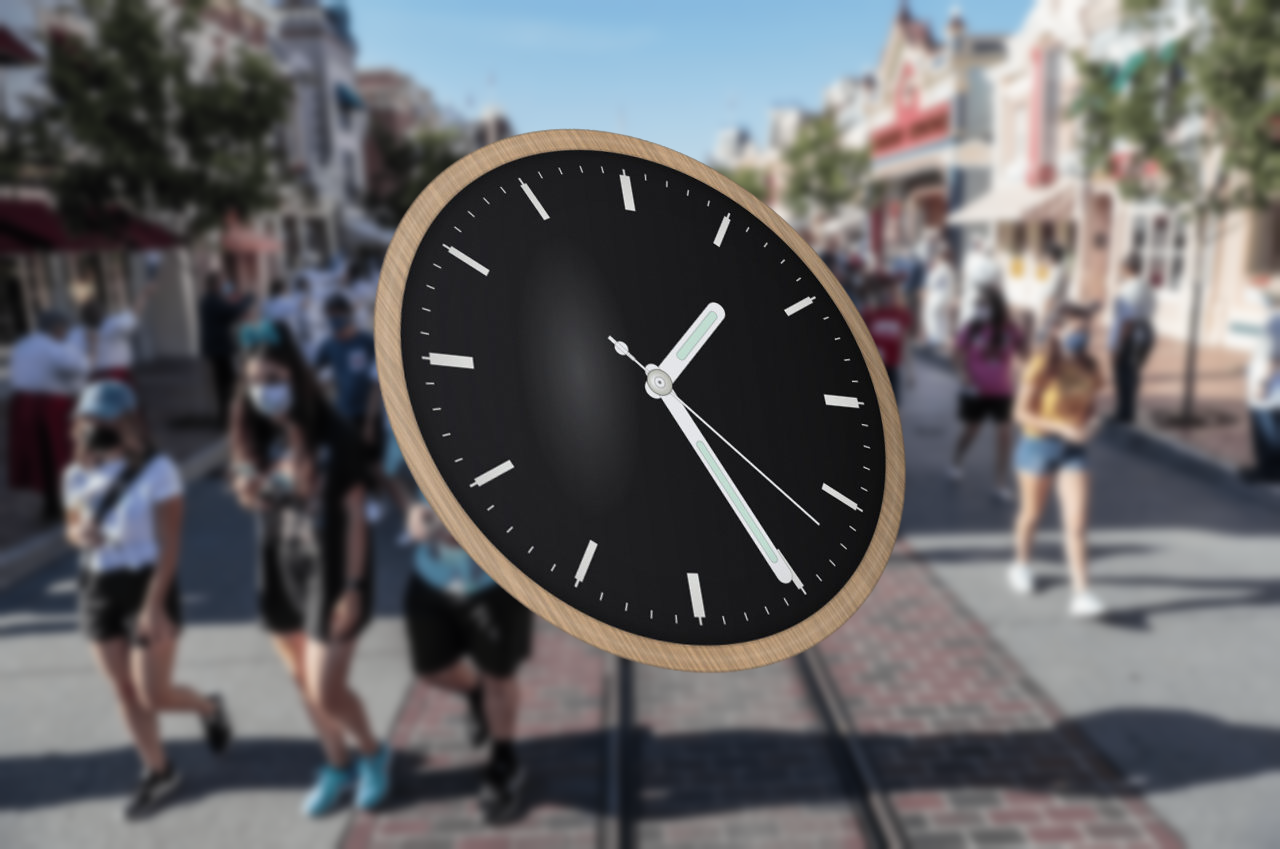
**1:25:22**
